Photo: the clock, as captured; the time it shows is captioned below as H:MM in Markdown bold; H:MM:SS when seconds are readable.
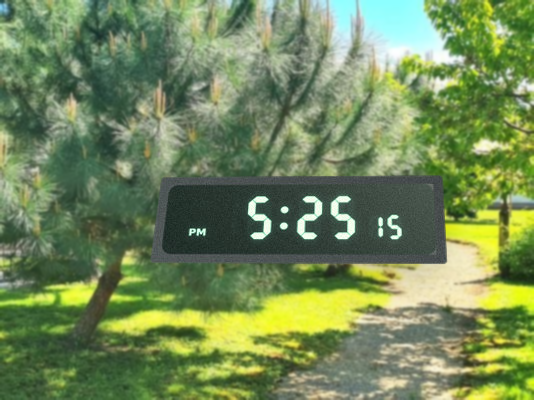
**5:25:15**
